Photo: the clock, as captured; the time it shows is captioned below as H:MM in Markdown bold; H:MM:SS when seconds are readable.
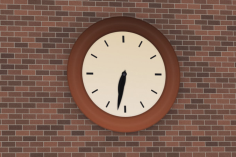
**6:32**
